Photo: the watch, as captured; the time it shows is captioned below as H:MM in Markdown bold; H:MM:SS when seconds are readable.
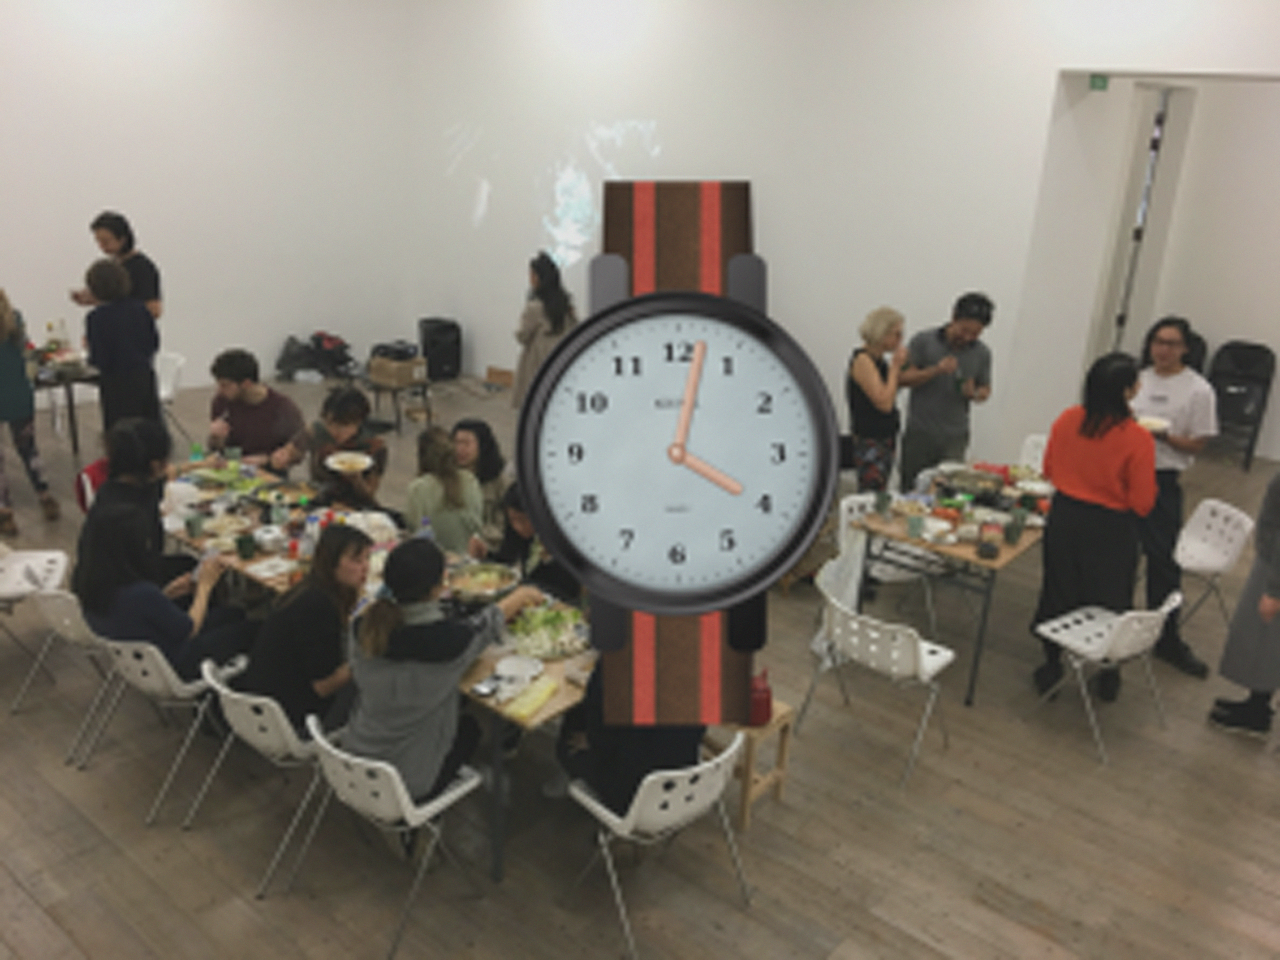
**4:02**
